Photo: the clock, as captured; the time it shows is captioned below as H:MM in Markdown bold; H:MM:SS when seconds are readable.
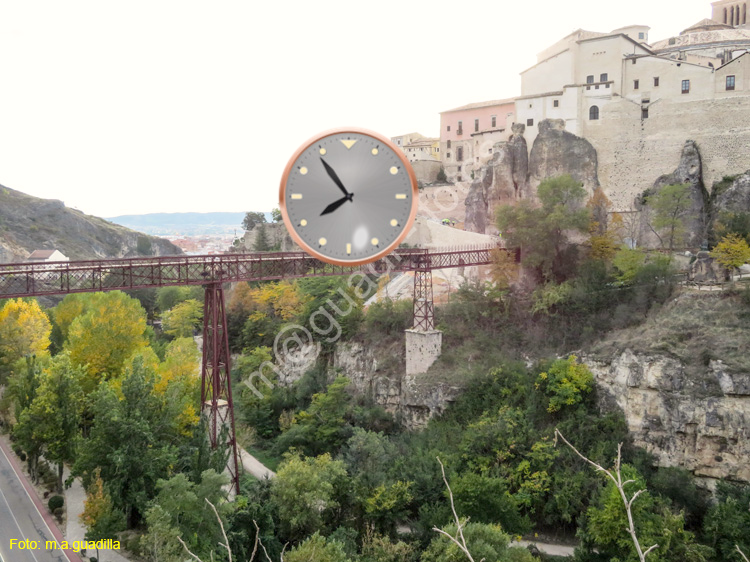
**7:54**
